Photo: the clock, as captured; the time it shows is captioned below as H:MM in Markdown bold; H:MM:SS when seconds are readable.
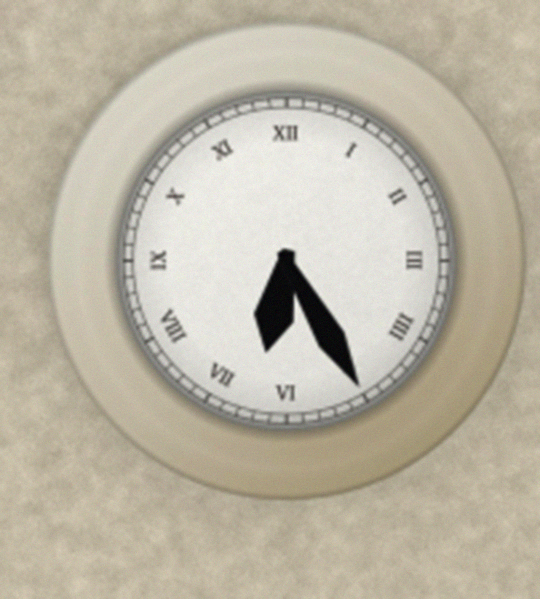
**6:25**
